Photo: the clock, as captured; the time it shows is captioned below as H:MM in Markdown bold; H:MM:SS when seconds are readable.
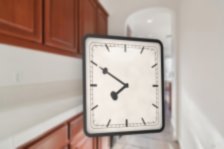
**7:50**
